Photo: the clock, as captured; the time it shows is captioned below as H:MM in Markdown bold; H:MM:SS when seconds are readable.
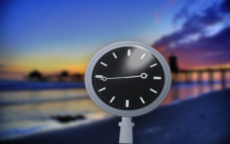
**2:44**
